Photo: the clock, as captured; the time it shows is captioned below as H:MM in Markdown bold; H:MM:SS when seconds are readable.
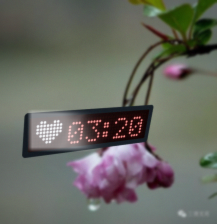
**3:20**
